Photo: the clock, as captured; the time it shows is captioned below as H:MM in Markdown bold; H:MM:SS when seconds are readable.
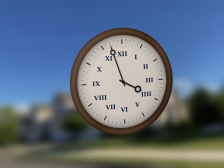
**3:57**
